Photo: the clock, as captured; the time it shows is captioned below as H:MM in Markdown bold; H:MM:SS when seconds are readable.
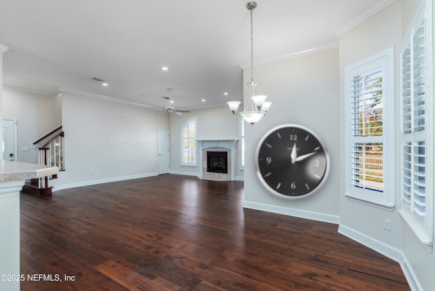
**12:11**
